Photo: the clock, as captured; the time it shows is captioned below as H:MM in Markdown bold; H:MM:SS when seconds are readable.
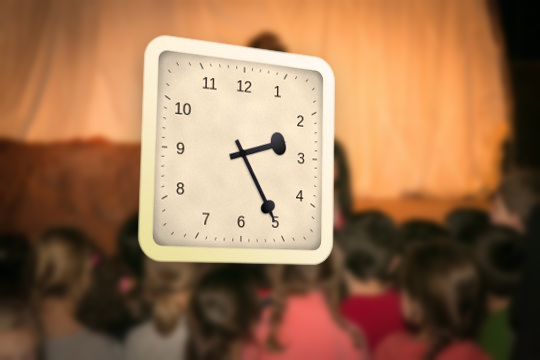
**2:25**
